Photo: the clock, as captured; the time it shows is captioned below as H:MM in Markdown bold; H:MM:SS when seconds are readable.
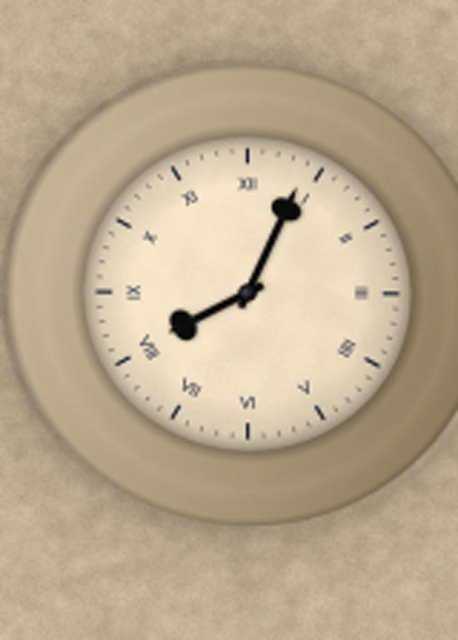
**8:04**
